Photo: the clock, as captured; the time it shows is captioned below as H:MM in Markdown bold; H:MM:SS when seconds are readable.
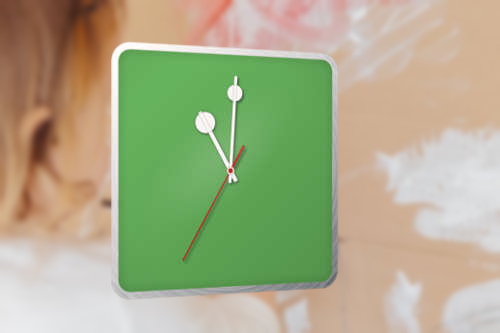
**11:00:35**
